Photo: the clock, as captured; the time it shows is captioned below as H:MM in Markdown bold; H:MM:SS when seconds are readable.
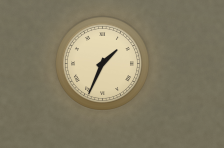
**1:34**
